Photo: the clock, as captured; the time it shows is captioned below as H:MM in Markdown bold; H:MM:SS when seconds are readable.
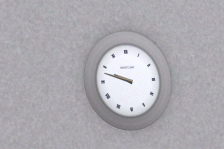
**9:48**
